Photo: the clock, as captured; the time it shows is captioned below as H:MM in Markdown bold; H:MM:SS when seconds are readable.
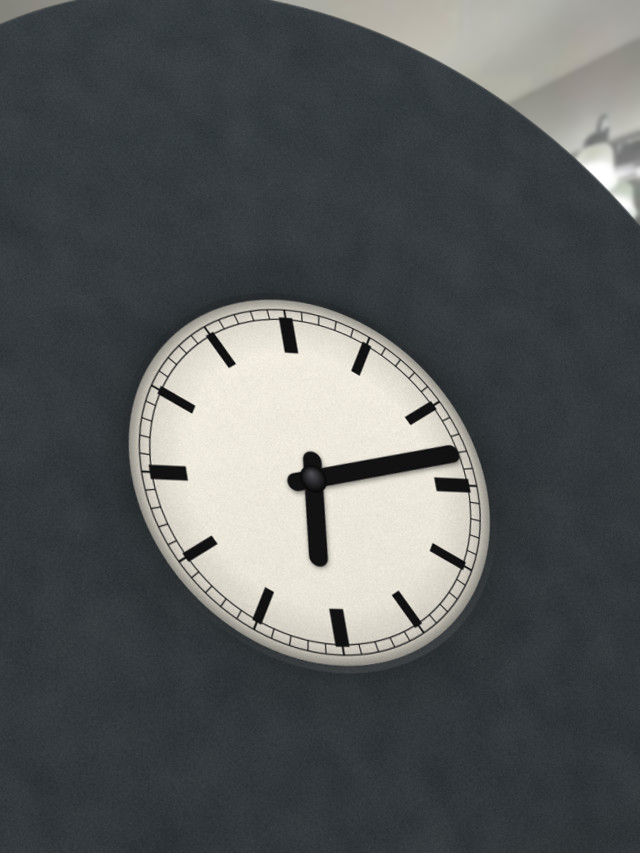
**6:13**
